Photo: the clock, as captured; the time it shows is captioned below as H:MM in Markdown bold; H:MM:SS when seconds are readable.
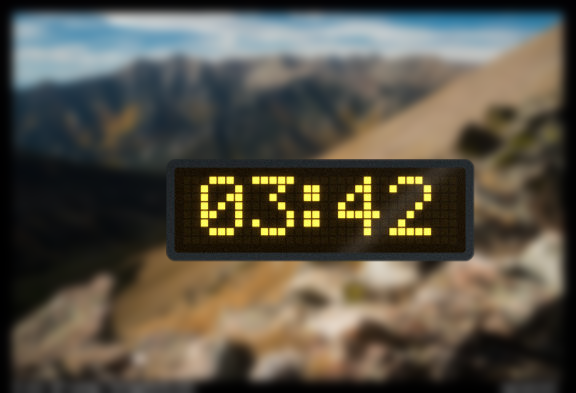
**3:42**
